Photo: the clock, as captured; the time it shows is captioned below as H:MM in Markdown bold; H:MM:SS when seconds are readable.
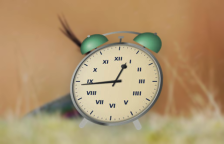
**12:44**
